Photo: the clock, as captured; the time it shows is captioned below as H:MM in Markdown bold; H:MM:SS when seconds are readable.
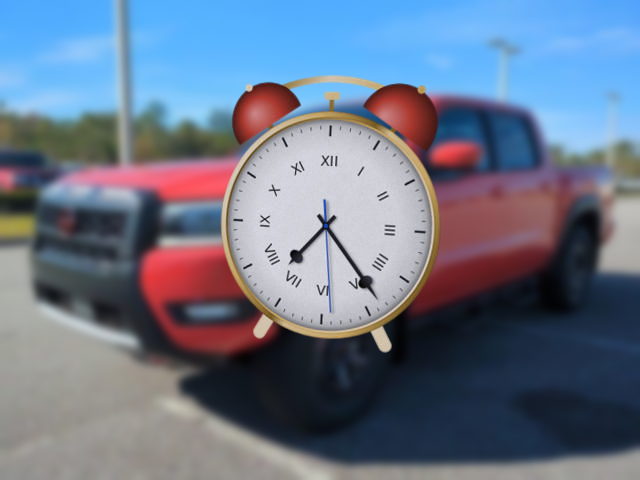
**7:23:29**
